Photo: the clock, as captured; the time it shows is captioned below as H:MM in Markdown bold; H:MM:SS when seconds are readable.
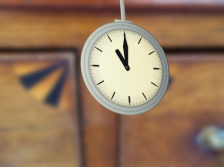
**11:00**
